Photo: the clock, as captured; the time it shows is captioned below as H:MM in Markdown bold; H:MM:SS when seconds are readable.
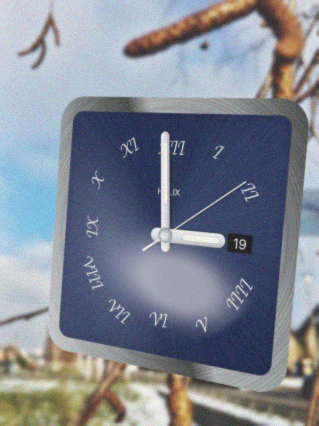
**2:59:09**
